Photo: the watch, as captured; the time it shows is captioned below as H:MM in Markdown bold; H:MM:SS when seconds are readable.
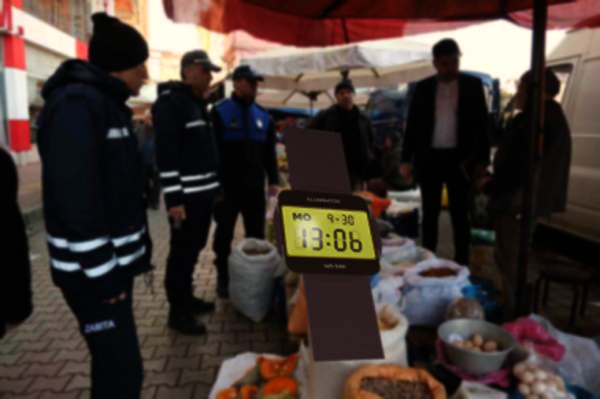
**13:06**
